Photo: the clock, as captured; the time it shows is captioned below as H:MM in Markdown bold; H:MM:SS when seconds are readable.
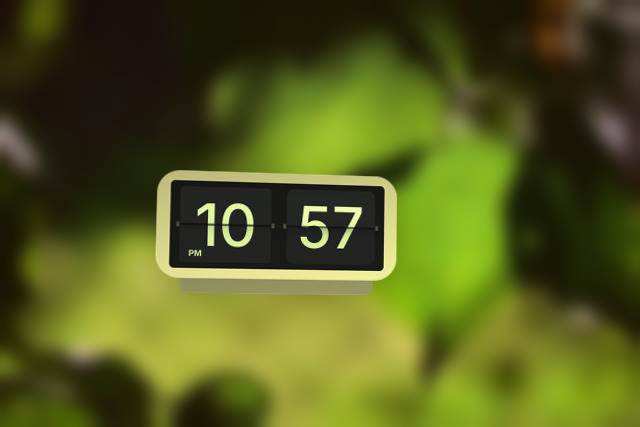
**10:57**
